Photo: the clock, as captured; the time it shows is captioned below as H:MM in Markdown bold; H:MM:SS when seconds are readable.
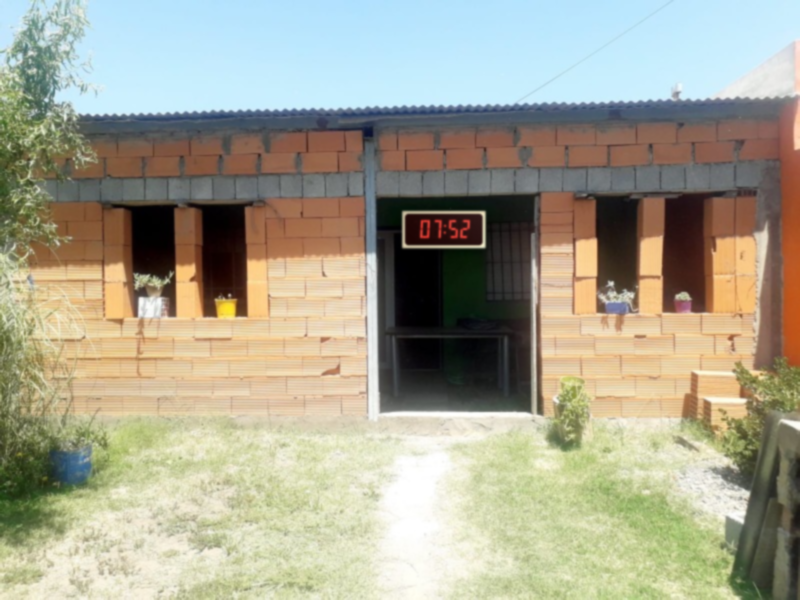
**7:52**
